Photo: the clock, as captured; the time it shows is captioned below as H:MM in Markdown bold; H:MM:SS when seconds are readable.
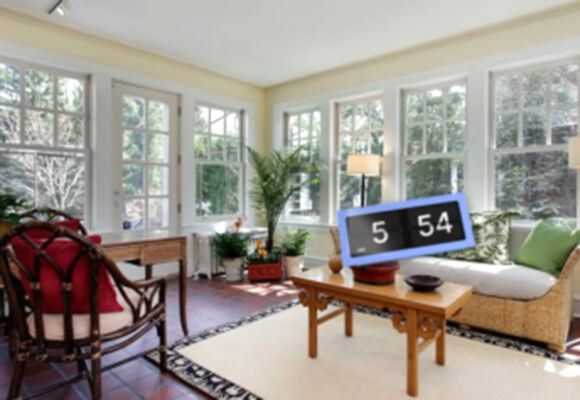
**5:54**
